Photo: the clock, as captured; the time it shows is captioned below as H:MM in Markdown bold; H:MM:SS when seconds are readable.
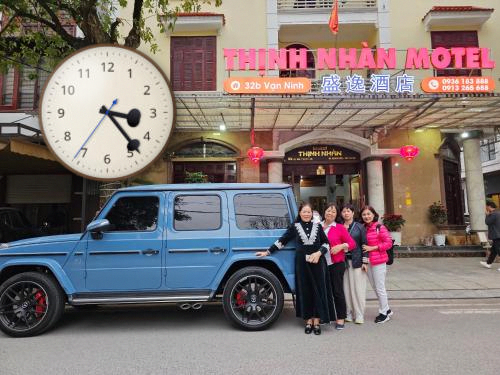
**3:23:36**
